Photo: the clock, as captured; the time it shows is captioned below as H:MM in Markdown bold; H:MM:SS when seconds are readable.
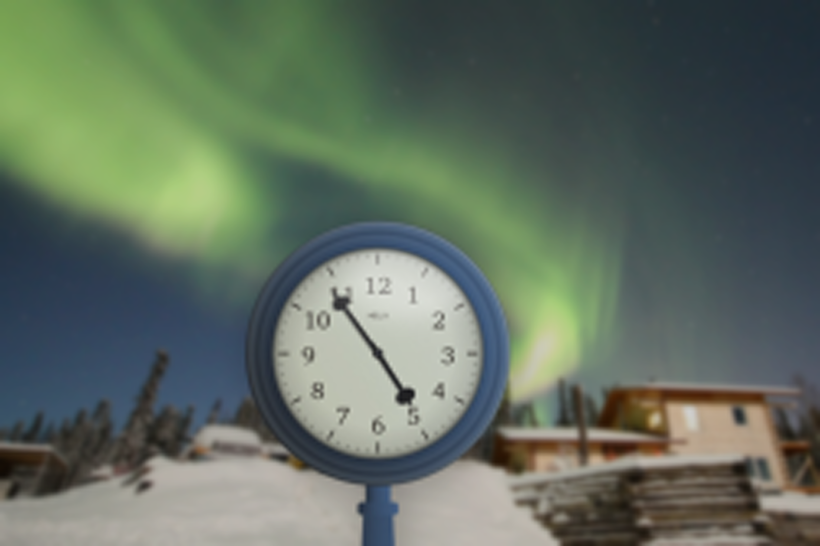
**4:54**
